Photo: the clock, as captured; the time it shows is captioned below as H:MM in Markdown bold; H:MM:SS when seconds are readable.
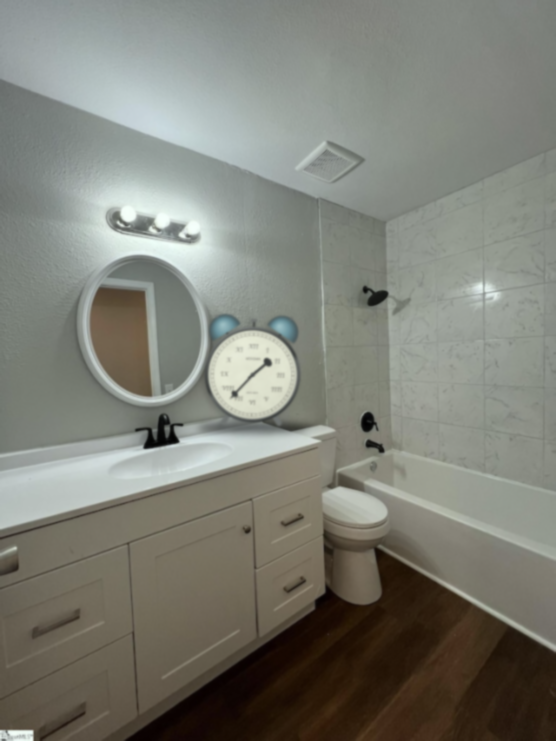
**1:37**
